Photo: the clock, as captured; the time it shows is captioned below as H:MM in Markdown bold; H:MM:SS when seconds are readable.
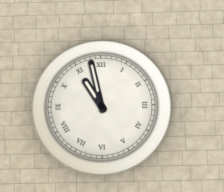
**10:58**
